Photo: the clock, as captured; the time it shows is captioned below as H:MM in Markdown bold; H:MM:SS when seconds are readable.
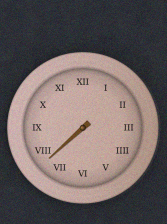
**7:38**
